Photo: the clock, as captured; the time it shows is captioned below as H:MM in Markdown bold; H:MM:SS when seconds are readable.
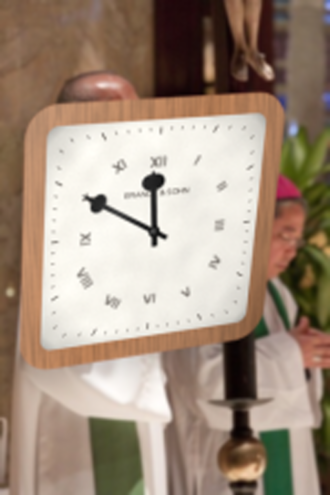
**11:50**
